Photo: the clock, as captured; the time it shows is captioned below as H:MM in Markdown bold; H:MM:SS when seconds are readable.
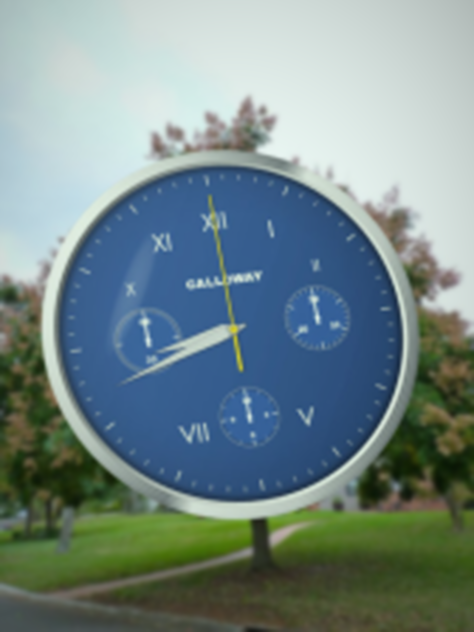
**8:42**
